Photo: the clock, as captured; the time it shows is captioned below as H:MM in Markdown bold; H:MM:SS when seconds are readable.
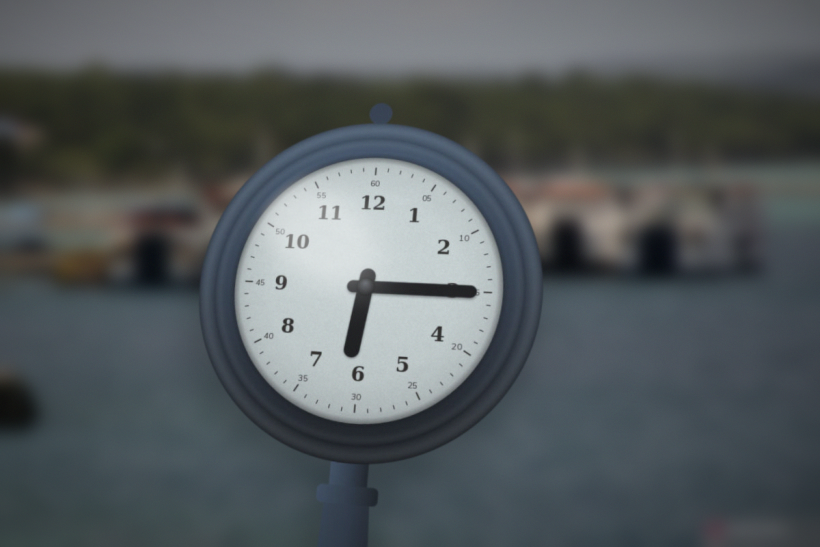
**6:15**
